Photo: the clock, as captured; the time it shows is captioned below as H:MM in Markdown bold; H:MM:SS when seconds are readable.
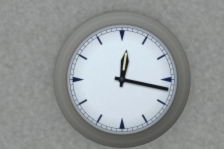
**12:17**
